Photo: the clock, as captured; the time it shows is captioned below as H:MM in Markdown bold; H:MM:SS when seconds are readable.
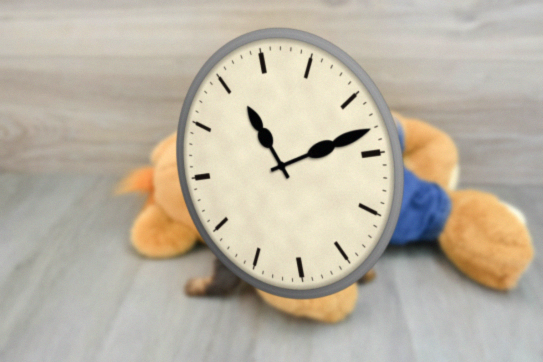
**11:13**
